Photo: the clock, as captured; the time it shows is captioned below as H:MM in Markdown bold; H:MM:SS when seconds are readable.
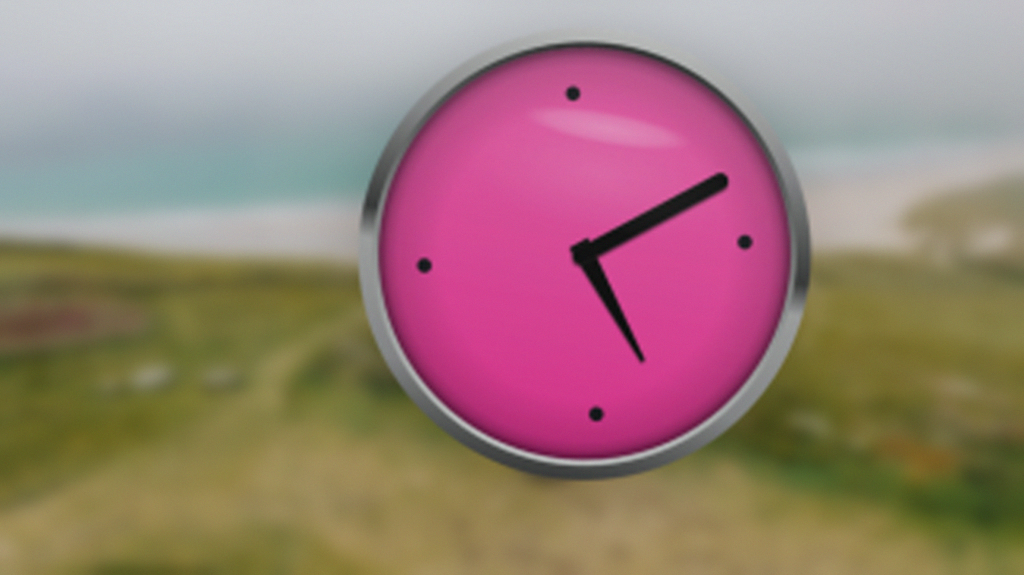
**5:11**
